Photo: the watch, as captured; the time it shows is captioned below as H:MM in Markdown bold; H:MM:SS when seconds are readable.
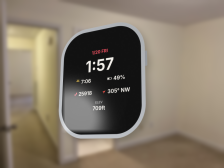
**1:57**
